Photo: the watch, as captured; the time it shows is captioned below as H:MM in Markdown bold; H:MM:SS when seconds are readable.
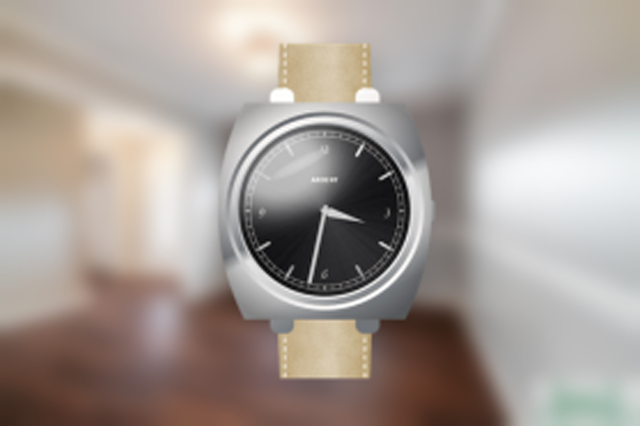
**3:32**
